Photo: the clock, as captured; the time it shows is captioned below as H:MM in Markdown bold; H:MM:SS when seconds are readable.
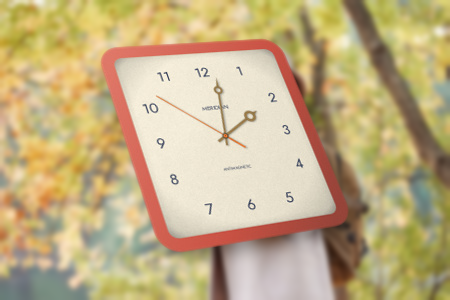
**2:01:52**
